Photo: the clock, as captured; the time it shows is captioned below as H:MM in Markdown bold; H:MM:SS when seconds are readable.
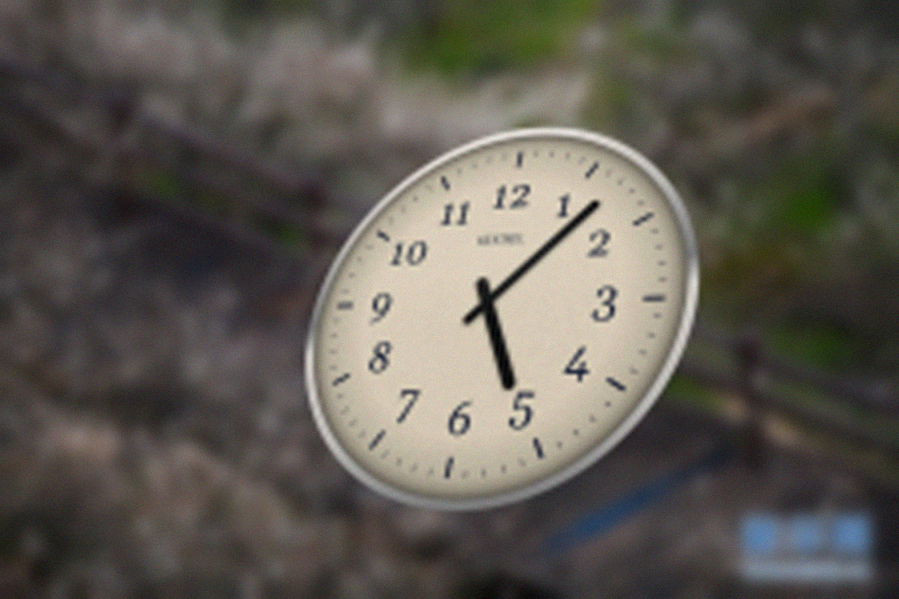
**5:07**
